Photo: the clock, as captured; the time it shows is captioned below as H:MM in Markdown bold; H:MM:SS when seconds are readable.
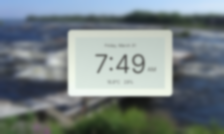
**7:49**
